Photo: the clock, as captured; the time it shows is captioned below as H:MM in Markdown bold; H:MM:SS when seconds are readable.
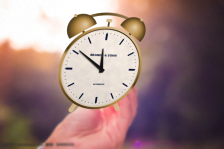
**11:51**
